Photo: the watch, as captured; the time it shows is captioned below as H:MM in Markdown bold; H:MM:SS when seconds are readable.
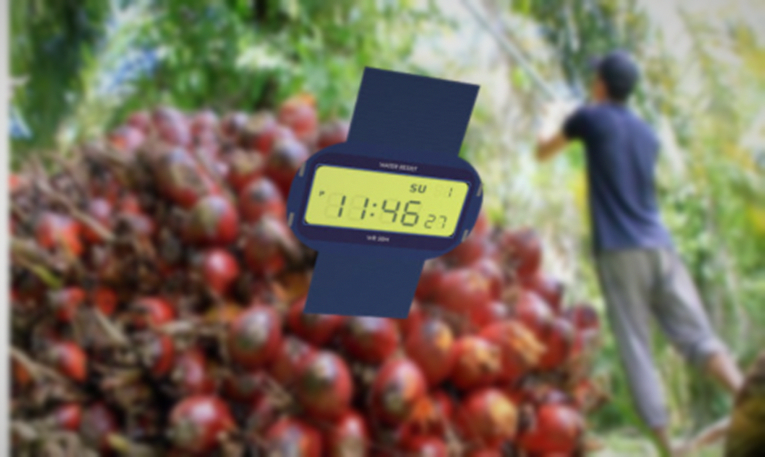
**11:46:27**
